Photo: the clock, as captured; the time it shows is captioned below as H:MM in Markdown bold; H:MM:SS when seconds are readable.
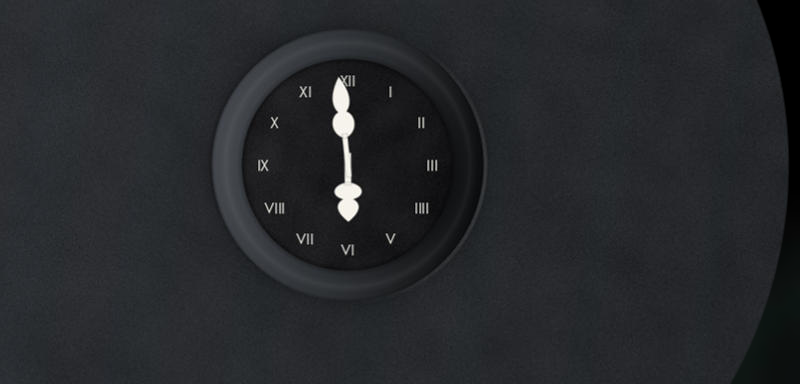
**5:59**
